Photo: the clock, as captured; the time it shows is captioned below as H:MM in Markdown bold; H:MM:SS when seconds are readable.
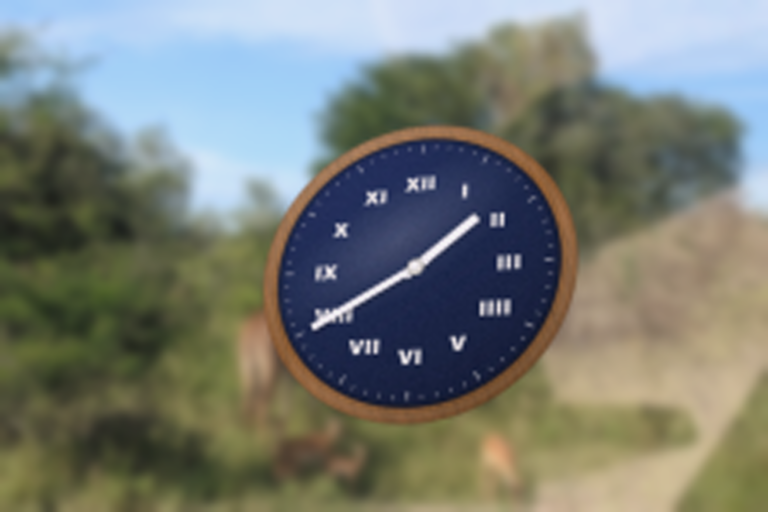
**1:40**
